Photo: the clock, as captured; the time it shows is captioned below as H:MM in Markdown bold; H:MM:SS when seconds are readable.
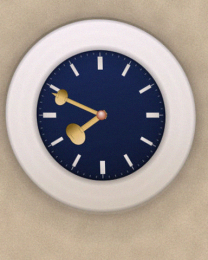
**7:49**
